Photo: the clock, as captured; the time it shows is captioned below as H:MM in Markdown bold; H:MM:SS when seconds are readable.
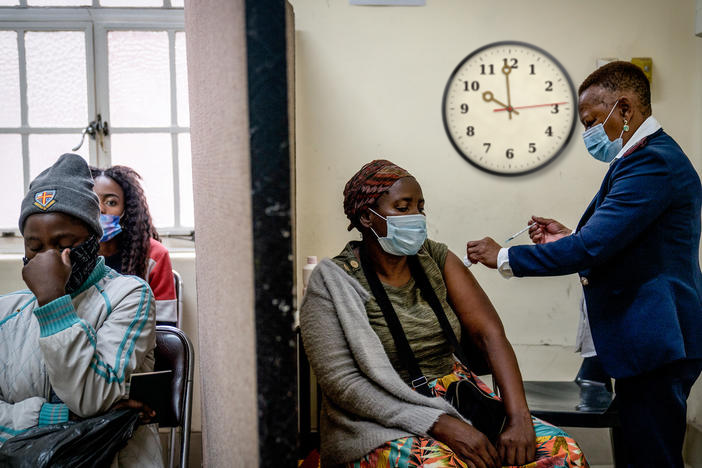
**9:59:14**
